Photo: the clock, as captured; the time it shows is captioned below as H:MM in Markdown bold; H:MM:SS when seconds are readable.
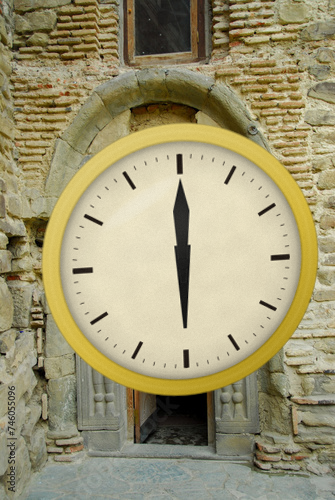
**6:00**
